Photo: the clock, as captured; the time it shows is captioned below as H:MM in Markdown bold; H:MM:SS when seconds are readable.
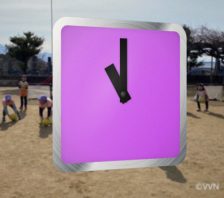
**11:00**
